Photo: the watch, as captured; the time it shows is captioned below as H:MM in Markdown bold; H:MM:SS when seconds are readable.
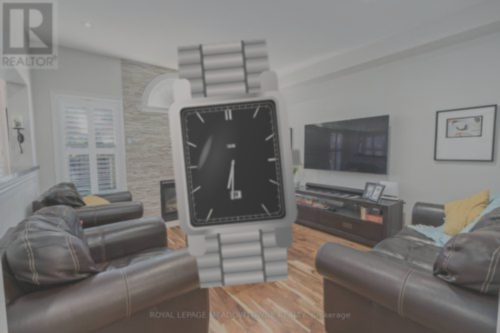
**6:31**
